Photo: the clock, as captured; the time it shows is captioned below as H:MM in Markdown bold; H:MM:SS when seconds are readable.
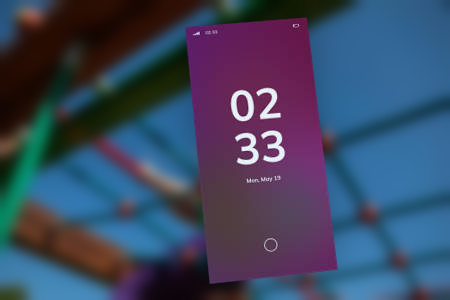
**2:33**
